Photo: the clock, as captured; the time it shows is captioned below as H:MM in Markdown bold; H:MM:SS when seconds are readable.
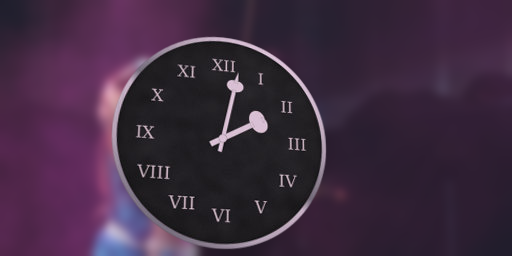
**2:02**
